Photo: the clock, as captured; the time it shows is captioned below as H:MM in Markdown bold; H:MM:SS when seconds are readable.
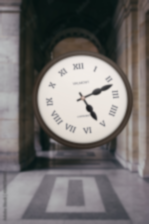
**5:12**
